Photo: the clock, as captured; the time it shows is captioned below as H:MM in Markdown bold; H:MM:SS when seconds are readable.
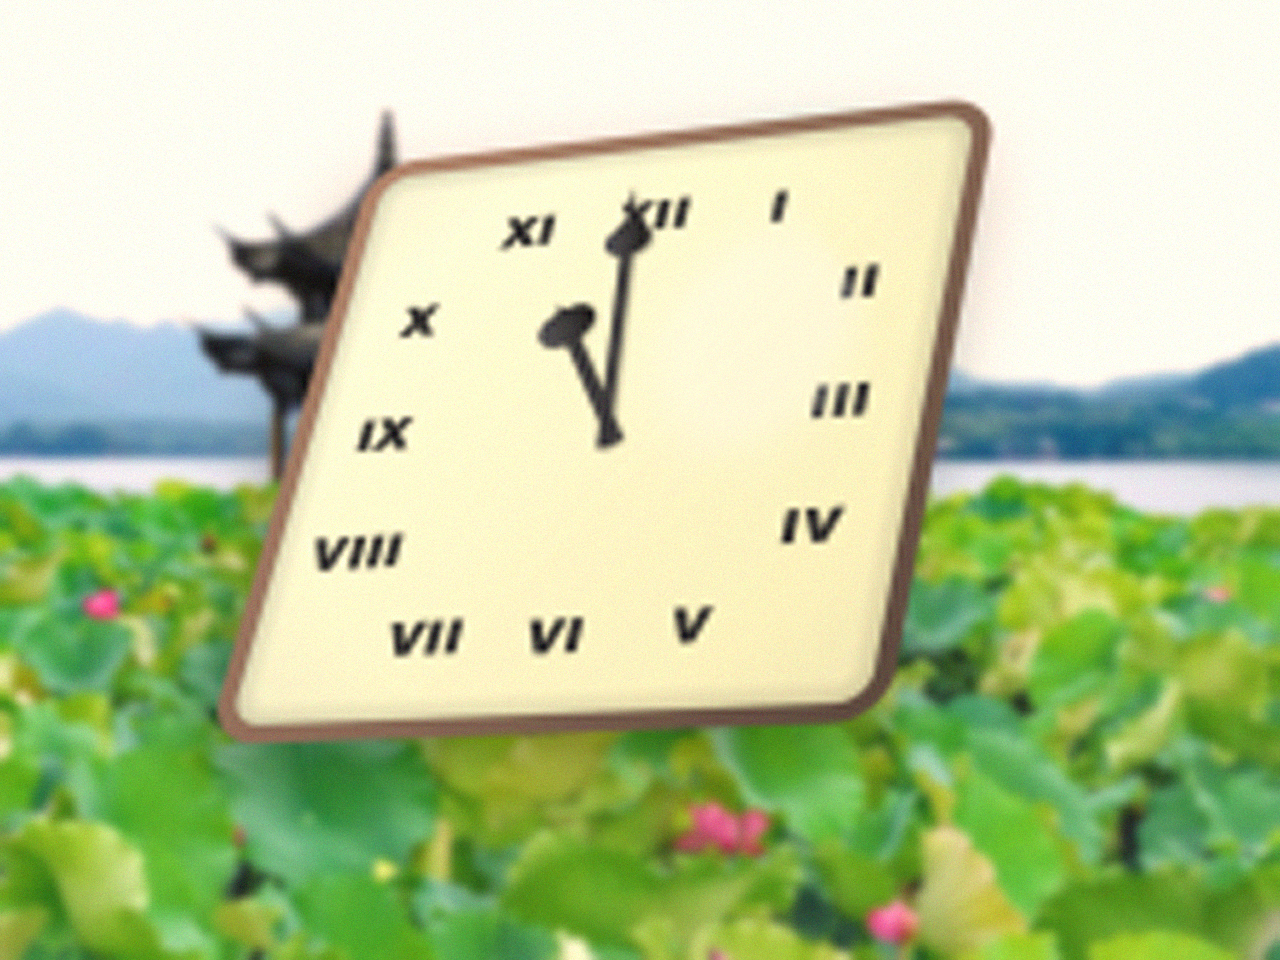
**10:59**
